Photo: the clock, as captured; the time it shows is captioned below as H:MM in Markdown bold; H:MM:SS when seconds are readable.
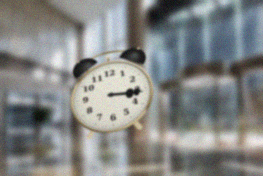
**3:16**
